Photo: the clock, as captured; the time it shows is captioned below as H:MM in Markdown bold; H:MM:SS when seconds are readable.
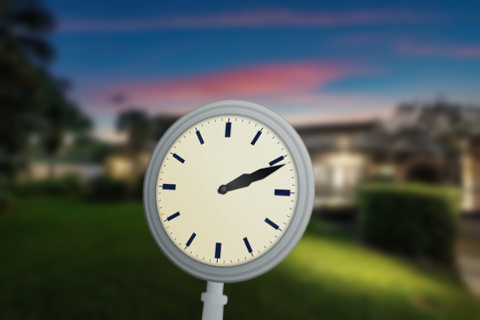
**2:11**
